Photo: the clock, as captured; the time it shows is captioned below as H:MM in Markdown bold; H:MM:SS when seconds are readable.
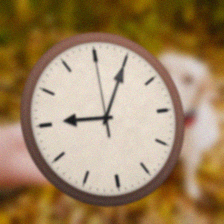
**9:05:00**
